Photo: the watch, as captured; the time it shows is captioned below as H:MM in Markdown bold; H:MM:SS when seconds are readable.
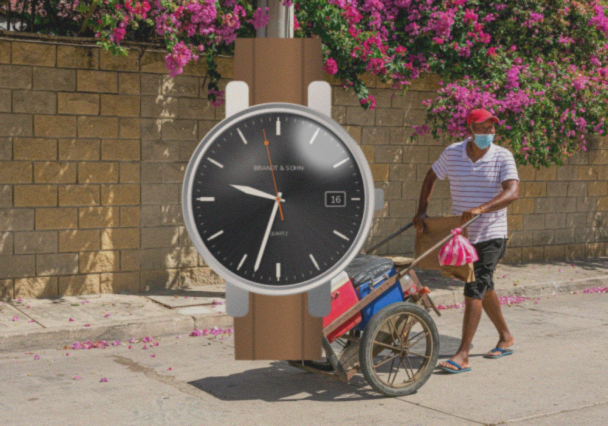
**9:32:58**
